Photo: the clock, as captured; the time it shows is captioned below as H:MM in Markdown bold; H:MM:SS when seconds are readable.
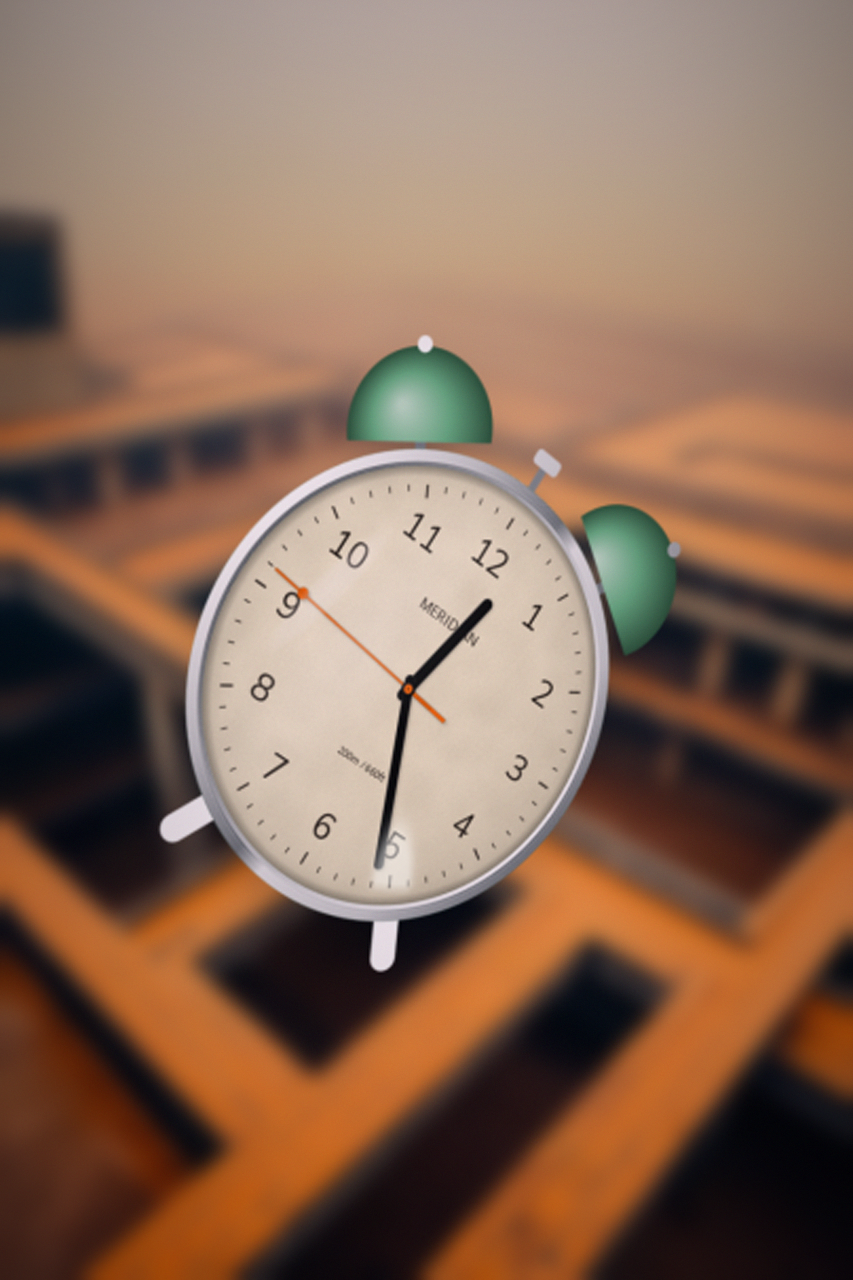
**12:25:46**
